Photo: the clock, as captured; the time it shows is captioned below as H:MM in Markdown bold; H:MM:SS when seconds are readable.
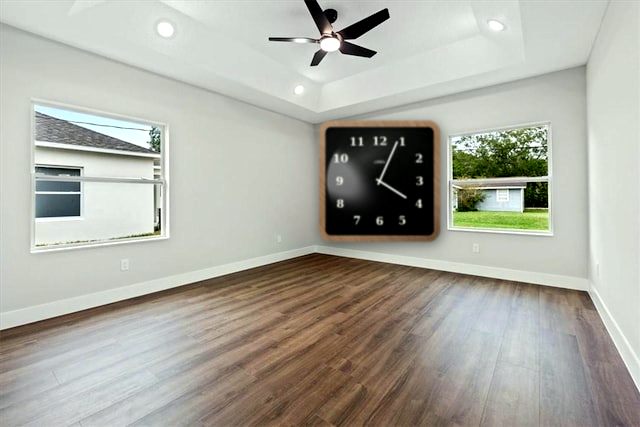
**4:04**
